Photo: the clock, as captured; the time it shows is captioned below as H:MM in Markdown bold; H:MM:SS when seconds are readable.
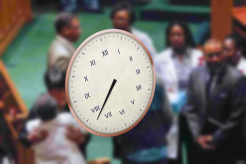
**7:38**
